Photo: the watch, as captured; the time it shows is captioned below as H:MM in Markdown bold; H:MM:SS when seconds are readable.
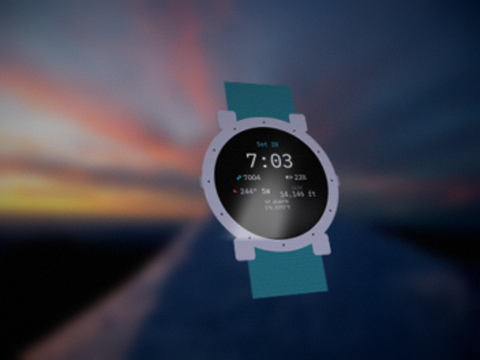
**7:03**
